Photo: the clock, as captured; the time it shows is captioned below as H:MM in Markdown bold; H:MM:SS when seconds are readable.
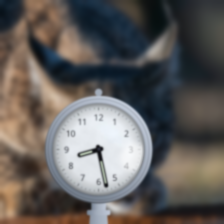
**8:28**
